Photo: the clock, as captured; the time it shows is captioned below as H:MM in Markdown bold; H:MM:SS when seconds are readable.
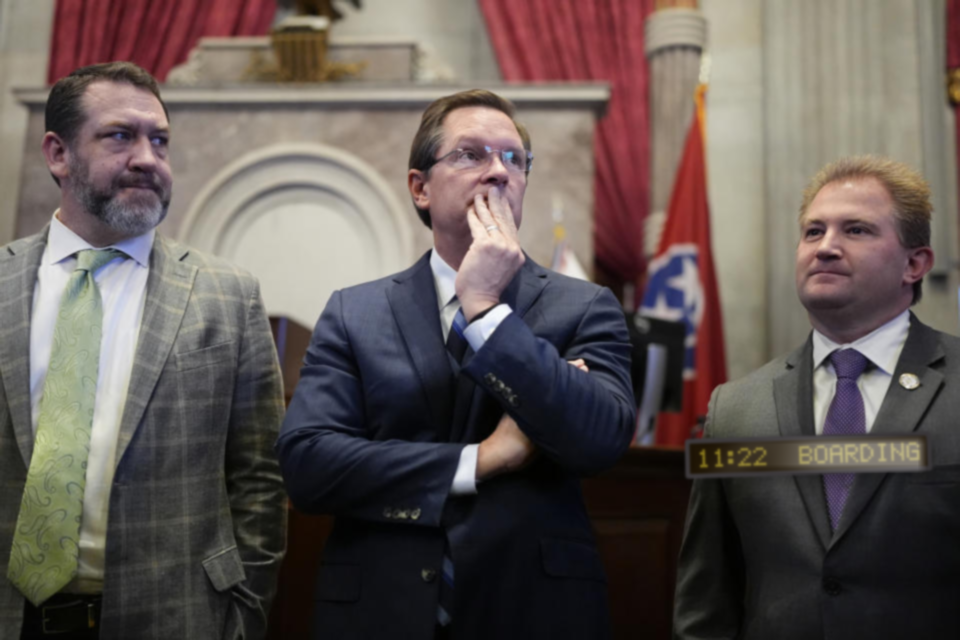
**11:22**
